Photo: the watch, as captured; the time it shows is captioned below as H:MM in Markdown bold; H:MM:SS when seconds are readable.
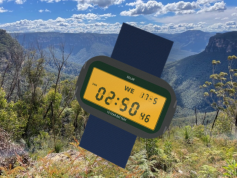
**2:50:46**
